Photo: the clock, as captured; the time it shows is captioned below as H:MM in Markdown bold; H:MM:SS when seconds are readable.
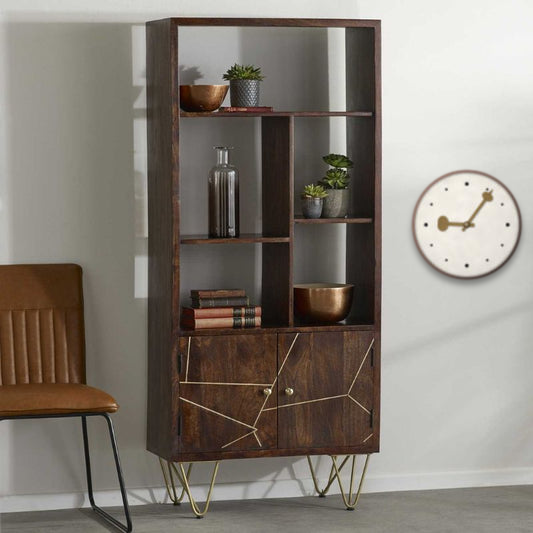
**9:06**
